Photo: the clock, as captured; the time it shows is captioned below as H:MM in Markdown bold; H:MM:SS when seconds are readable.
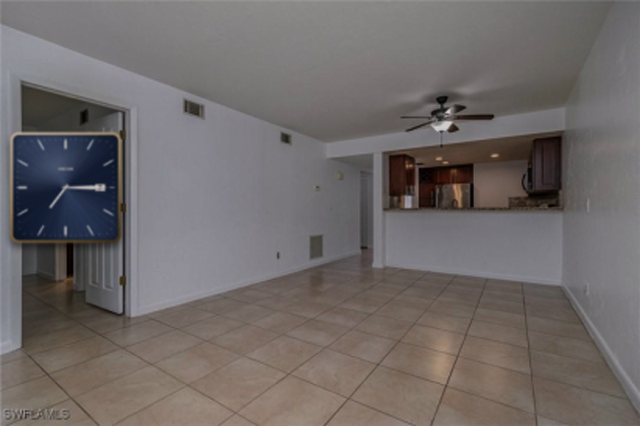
**7:15**
